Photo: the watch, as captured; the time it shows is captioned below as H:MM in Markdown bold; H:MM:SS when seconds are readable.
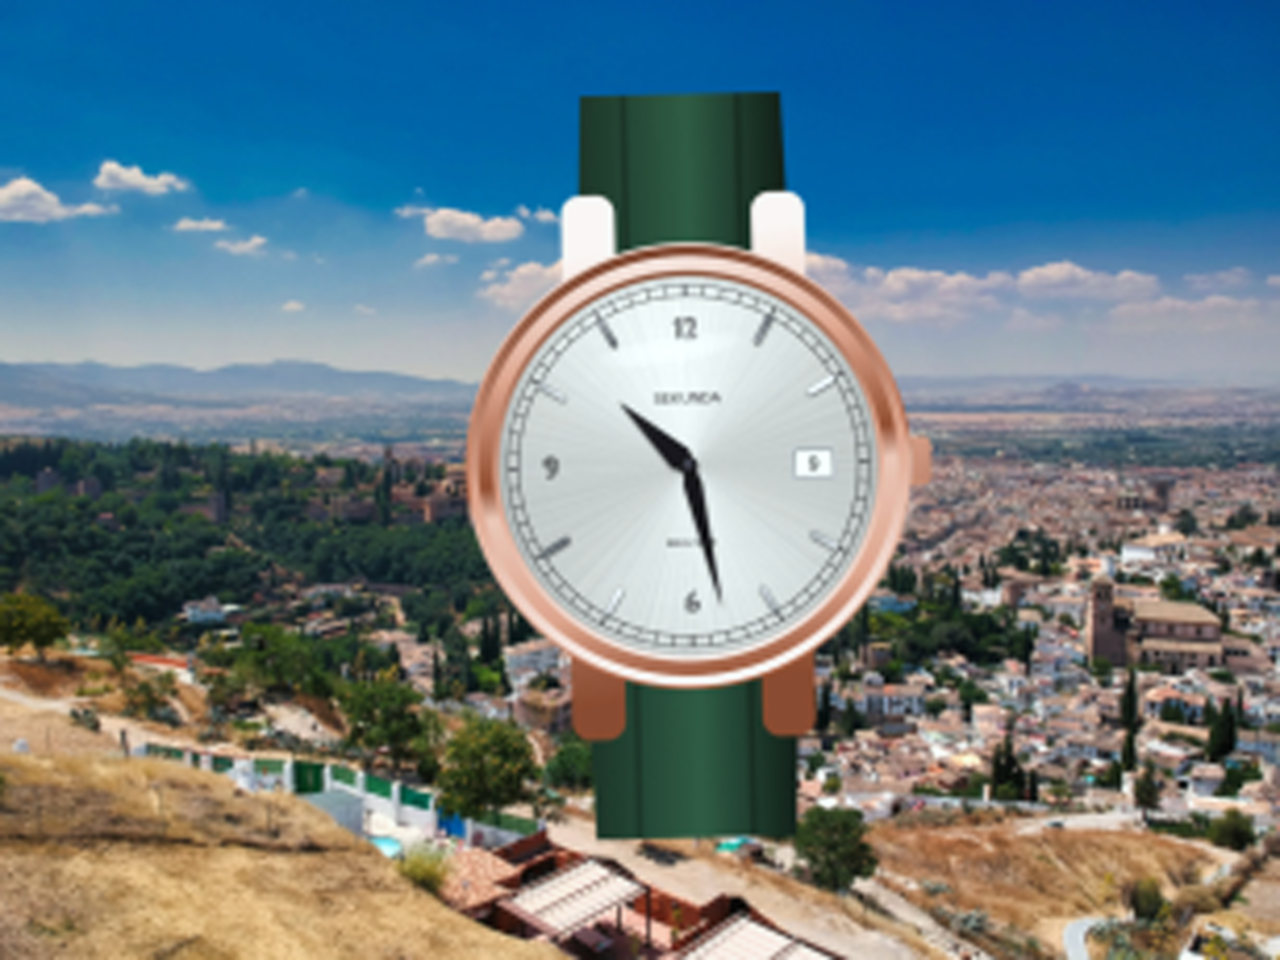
**10:28**
